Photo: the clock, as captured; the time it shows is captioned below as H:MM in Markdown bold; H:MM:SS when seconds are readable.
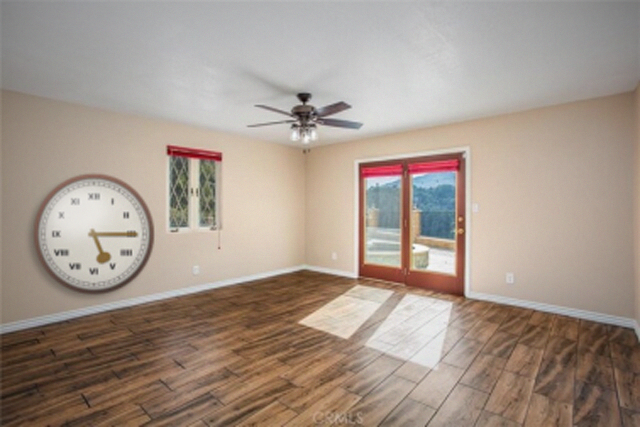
**5:15**
